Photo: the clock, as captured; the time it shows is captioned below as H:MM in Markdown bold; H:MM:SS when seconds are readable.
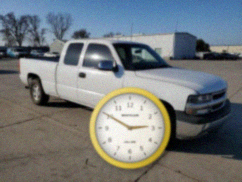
**2:50**
